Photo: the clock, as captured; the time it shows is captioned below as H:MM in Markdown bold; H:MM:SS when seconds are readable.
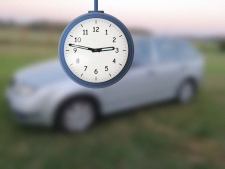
**2:47**
